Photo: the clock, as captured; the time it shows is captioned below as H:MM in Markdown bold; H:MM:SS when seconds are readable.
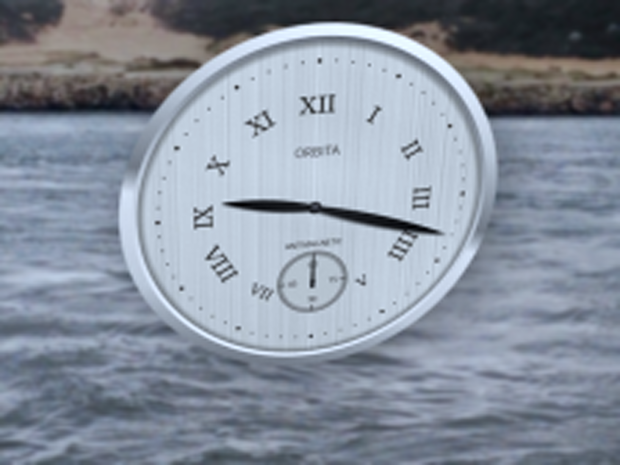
**9:18**
